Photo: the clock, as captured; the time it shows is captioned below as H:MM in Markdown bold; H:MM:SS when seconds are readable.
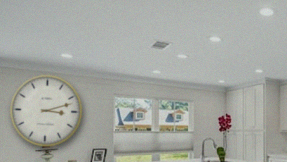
**3:12**
